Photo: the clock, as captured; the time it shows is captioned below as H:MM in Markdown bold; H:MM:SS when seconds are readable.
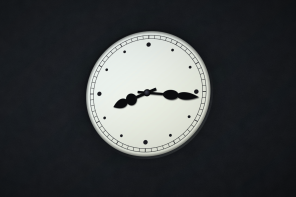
**8:16**
